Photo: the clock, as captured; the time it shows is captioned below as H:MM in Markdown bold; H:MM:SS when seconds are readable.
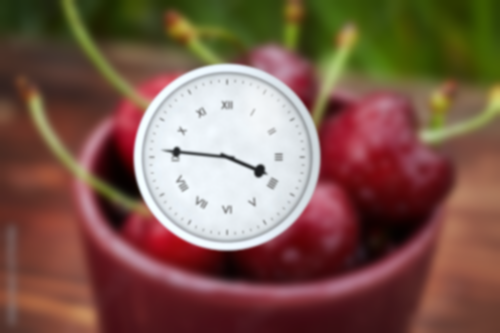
**3:46**
